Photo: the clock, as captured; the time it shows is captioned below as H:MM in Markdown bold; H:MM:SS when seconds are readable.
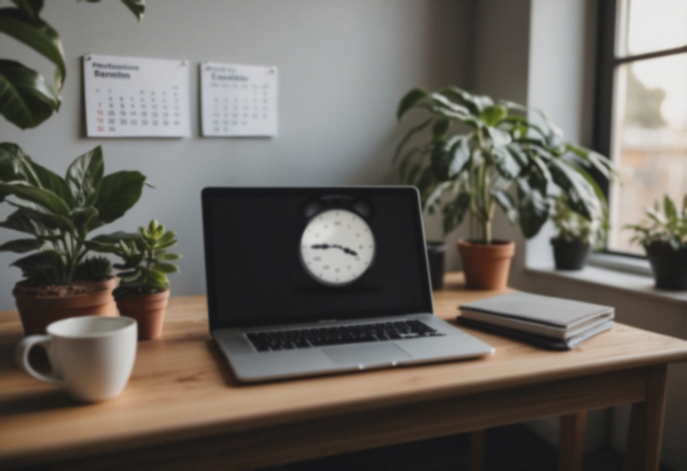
**3:45**
